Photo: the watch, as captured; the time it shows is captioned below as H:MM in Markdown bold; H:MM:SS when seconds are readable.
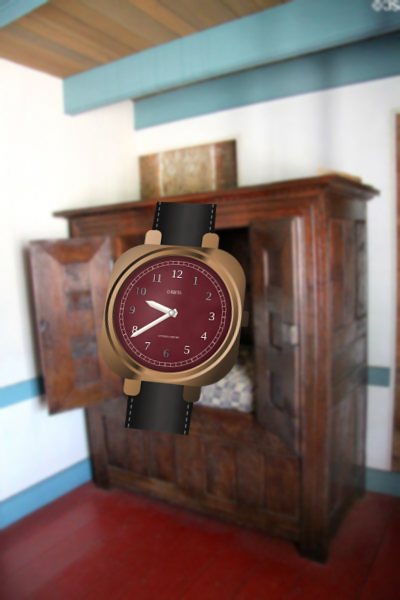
**9:39**
